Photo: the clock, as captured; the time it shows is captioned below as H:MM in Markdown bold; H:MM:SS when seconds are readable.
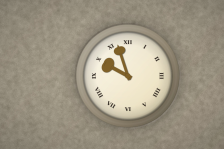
**9:57**
